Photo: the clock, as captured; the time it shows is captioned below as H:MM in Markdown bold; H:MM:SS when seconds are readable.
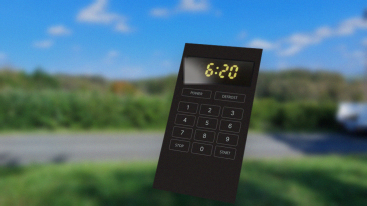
**6:20**
